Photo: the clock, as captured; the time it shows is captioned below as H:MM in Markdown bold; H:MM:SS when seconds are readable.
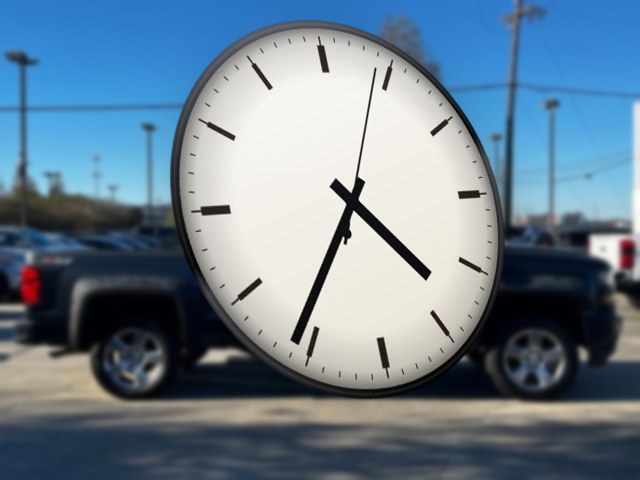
**4:36:04**
